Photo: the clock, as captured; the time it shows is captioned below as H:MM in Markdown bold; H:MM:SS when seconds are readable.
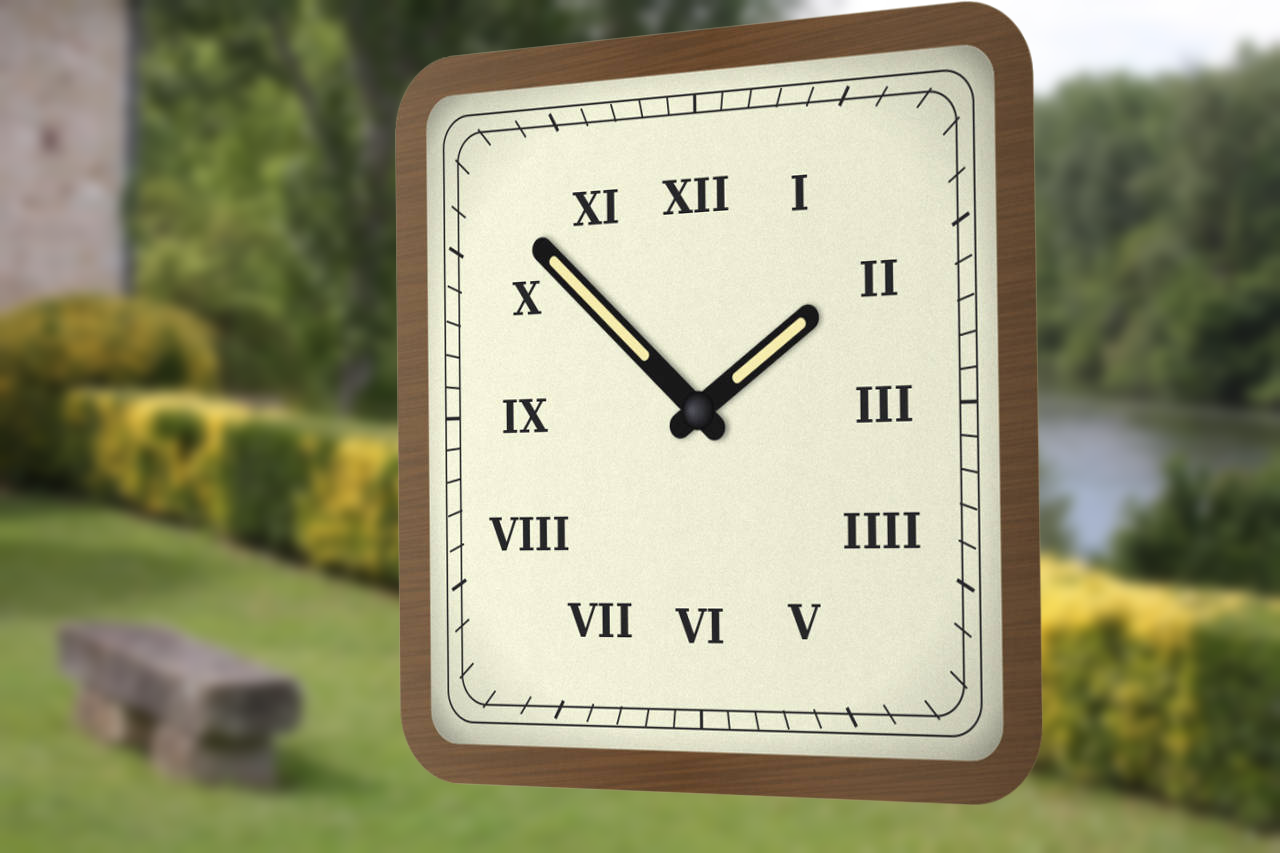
**1:52**
